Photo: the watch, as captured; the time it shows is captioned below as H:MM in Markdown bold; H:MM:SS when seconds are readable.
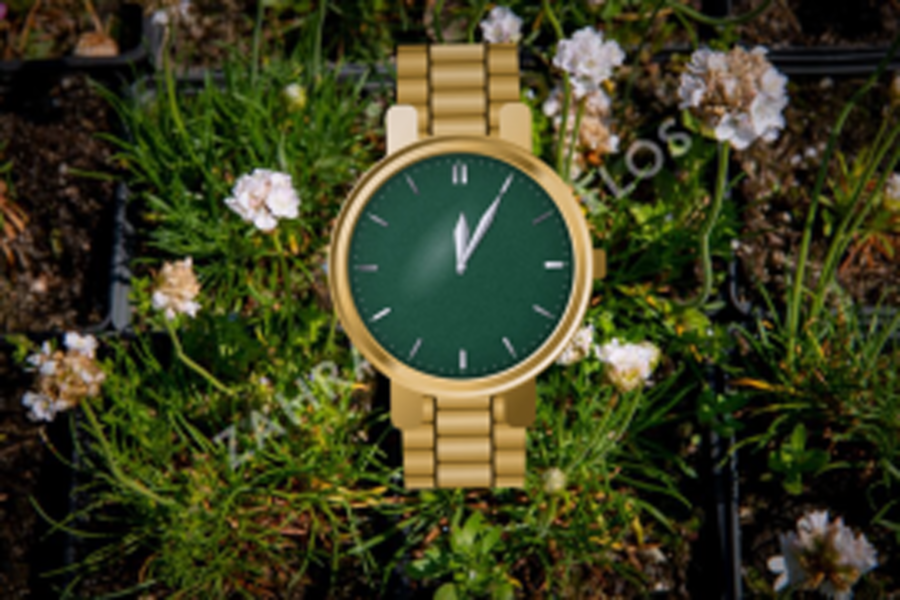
**12:05**
